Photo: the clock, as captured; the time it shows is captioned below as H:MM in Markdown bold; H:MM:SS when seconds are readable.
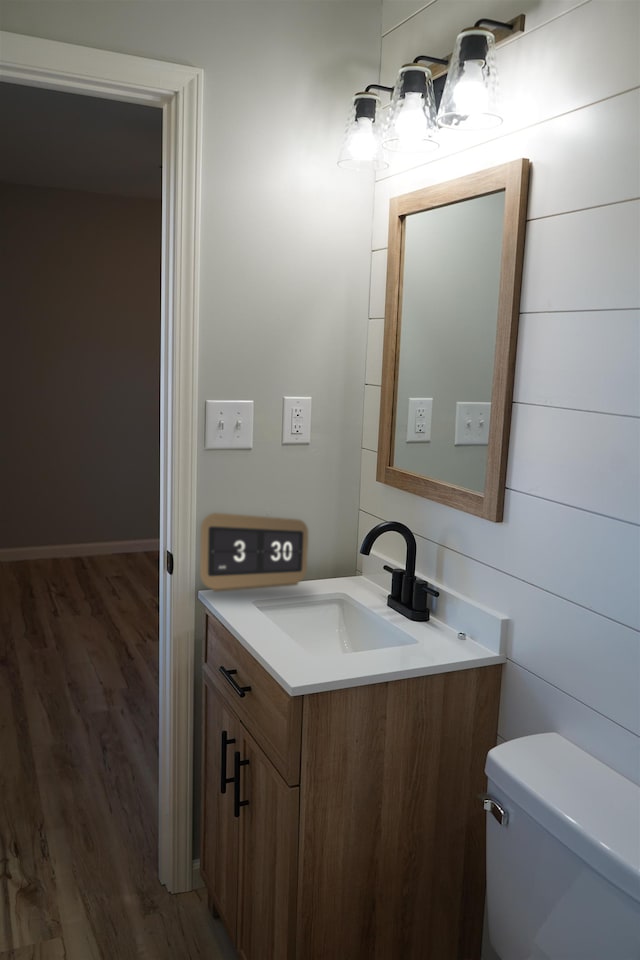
**3:30**
